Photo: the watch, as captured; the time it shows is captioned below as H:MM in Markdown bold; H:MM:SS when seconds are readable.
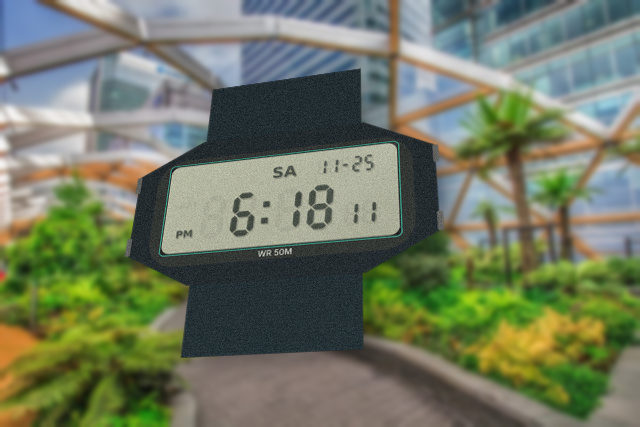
**6:18:11**
